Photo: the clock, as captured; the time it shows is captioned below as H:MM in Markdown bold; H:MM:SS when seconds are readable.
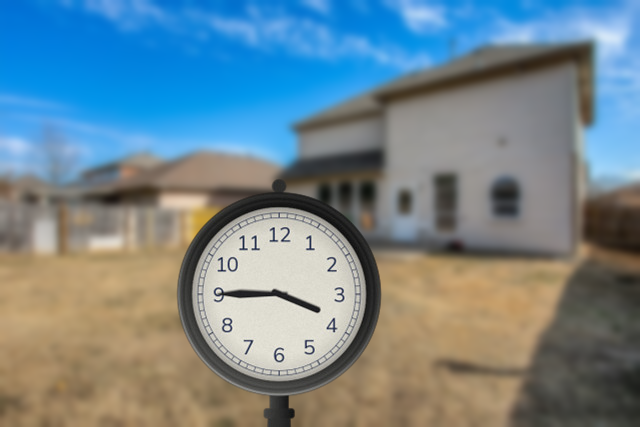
**3:45**
